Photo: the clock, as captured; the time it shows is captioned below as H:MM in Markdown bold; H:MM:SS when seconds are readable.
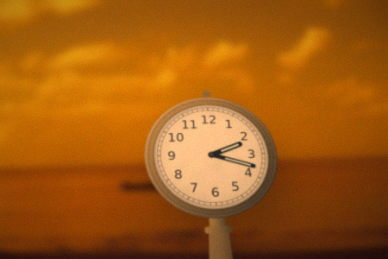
**2:18**
